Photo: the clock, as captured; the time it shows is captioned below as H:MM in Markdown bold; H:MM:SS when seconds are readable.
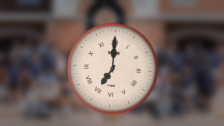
**7:00**
